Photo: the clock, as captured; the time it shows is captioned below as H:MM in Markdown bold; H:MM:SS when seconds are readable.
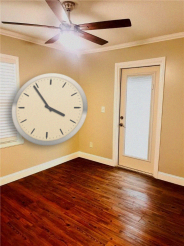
**3:54**
